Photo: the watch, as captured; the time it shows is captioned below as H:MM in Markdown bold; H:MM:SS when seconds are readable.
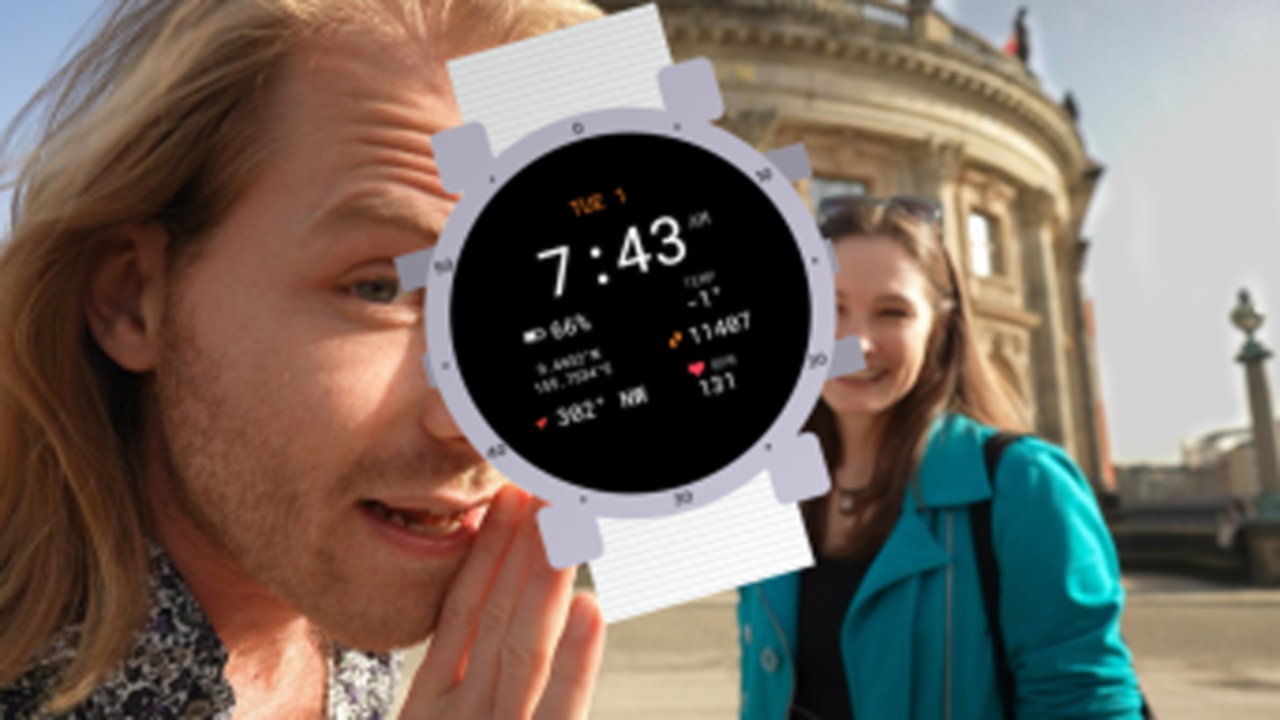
**7:43**
